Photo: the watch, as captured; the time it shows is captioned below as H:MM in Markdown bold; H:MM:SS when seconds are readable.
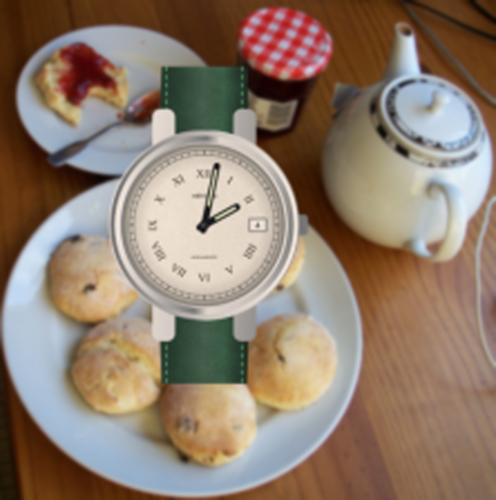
**2:02**
